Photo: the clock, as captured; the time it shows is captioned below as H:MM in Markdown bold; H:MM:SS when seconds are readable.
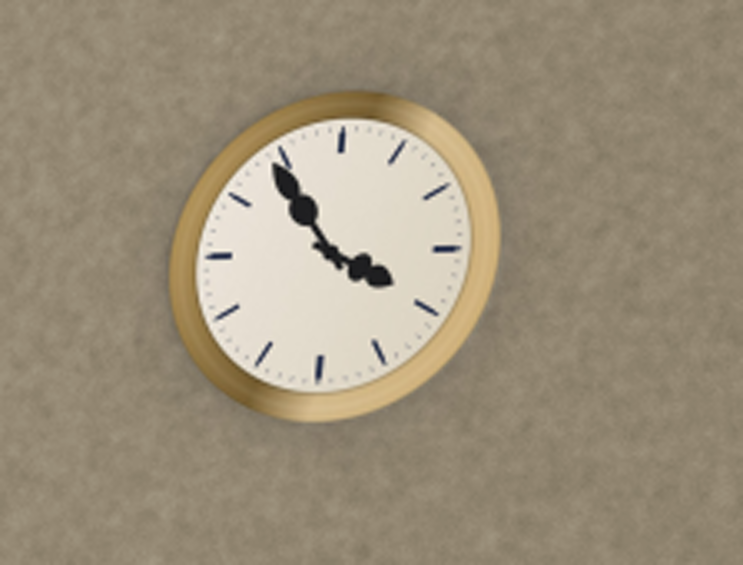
**3:54**
